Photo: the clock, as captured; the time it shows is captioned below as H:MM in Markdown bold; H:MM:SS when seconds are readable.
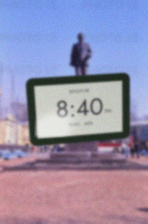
**8:40**
